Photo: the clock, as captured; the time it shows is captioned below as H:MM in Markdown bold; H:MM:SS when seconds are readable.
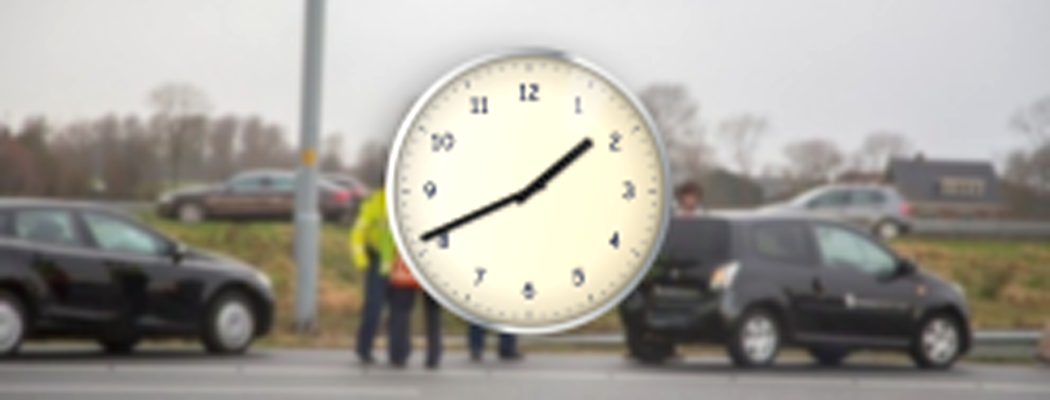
**1:41**
